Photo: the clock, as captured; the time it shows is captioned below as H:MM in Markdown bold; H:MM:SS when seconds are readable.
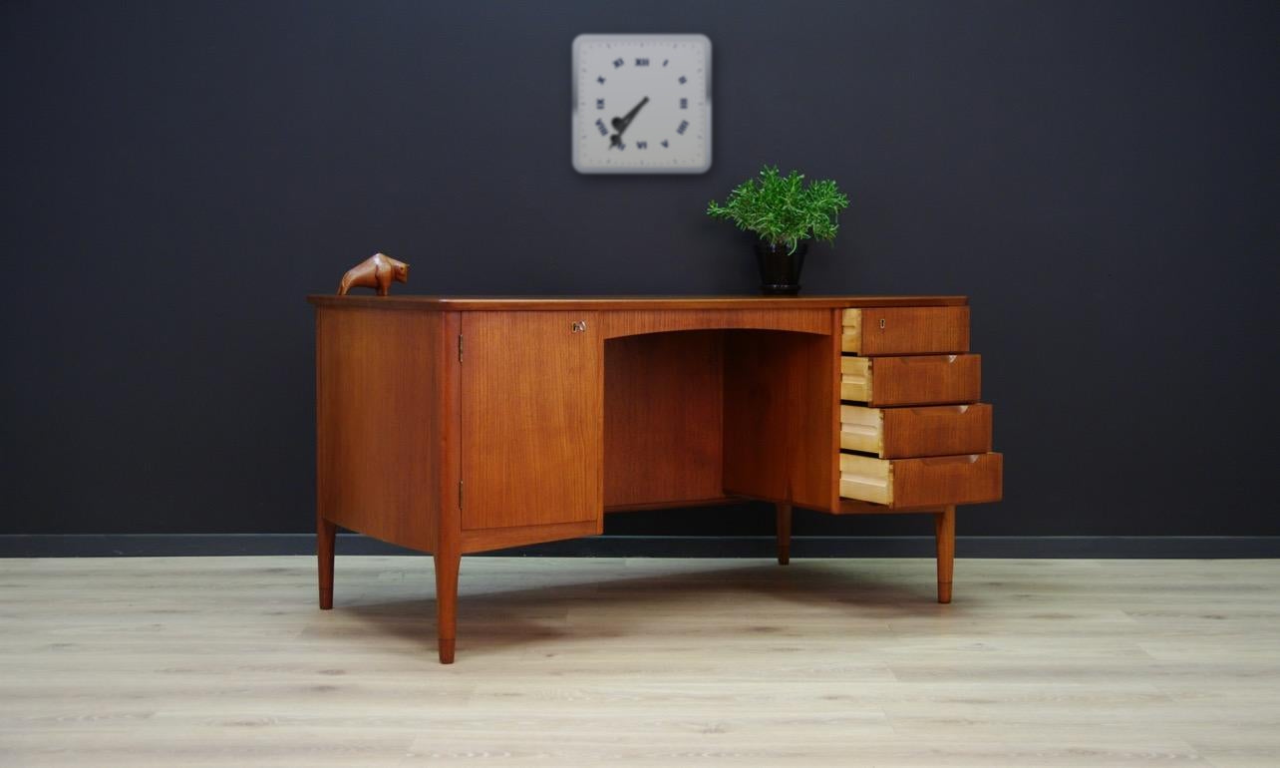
**7:36**
